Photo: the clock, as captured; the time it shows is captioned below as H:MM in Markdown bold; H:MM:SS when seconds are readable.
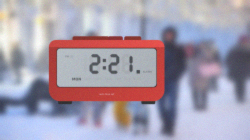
**2:21**
